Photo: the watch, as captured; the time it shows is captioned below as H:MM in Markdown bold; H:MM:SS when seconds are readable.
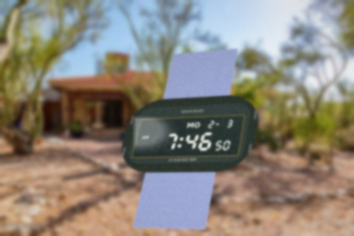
**7:46**
